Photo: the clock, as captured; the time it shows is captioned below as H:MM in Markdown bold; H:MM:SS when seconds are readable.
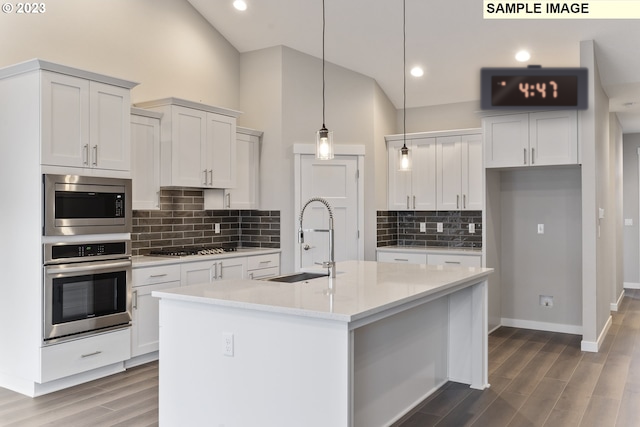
**4:47**
